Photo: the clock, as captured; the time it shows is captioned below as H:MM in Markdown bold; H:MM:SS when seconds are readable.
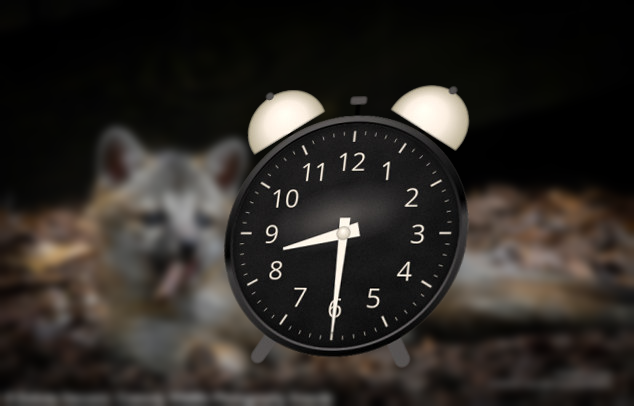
**8:30**
